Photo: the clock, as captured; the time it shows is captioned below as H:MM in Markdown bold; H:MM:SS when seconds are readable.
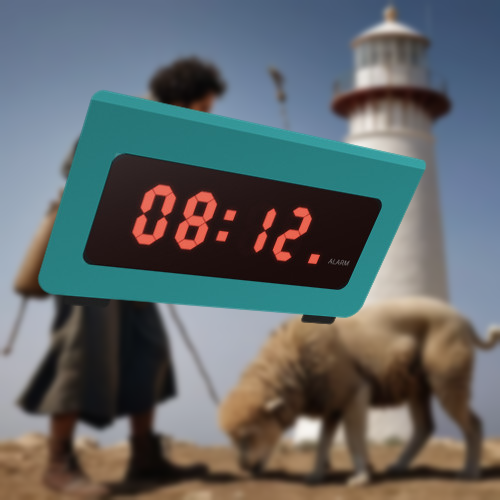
**8:12**
